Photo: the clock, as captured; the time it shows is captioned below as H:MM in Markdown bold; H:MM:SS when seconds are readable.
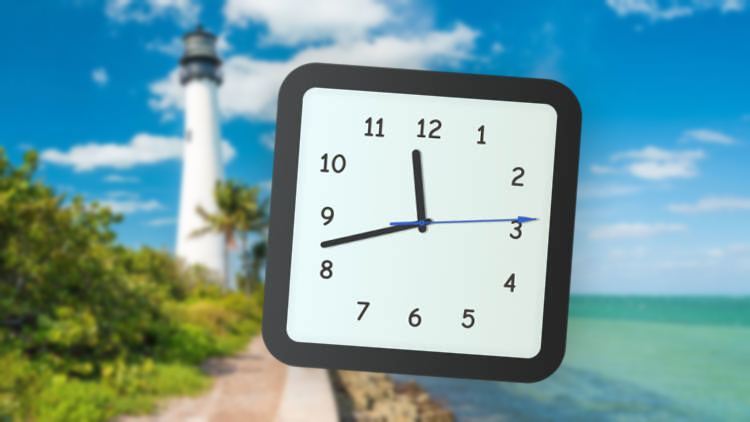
**11:42:14**
